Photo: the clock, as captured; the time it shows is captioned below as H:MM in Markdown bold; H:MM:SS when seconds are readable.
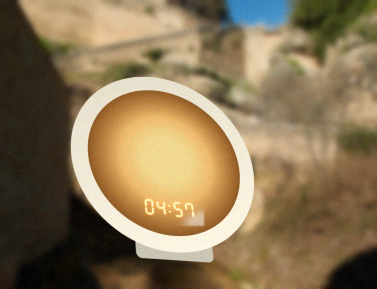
**4:57**
